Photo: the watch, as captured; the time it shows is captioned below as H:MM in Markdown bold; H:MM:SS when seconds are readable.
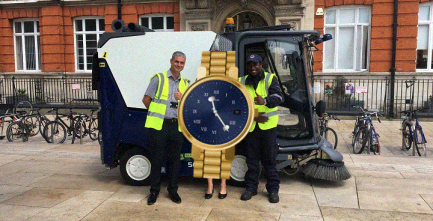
**11:24**
